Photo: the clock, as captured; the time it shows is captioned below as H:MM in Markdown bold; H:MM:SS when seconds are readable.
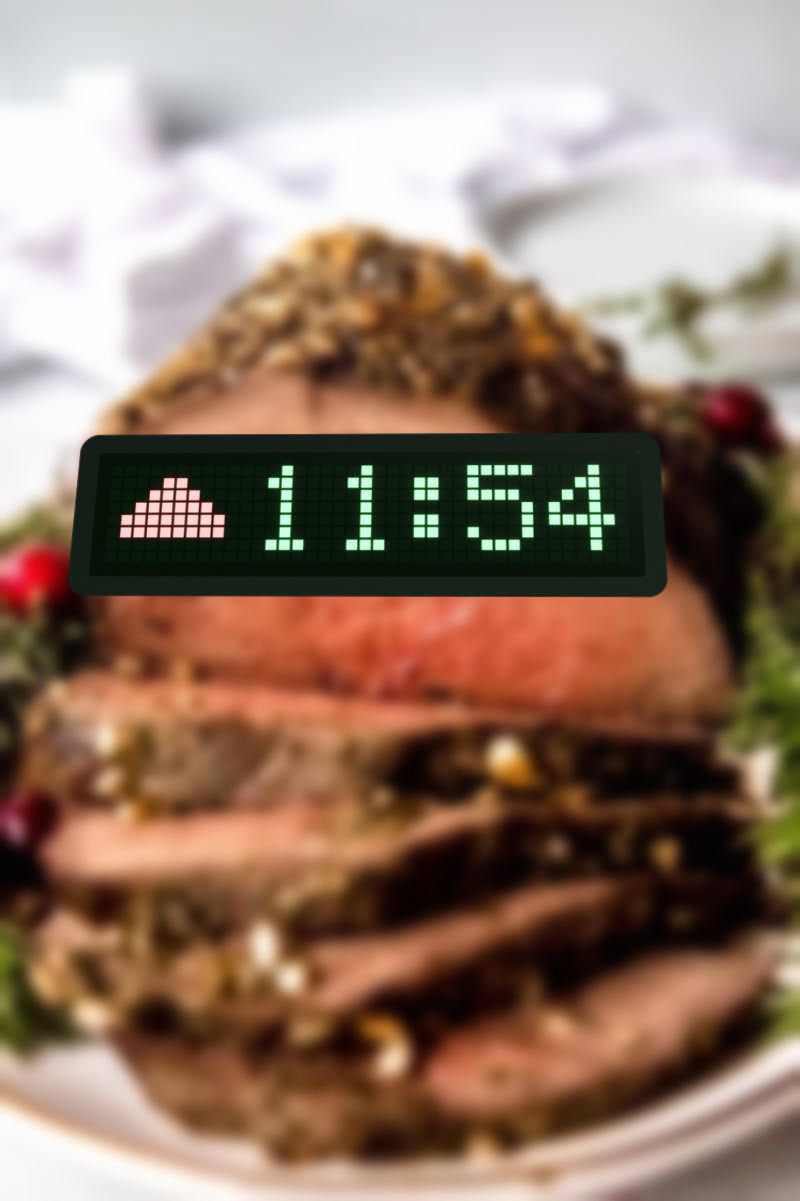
**11:54**
